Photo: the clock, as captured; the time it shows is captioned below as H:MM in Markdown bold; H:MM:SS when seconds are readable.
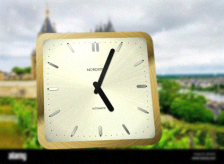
**5:04**
